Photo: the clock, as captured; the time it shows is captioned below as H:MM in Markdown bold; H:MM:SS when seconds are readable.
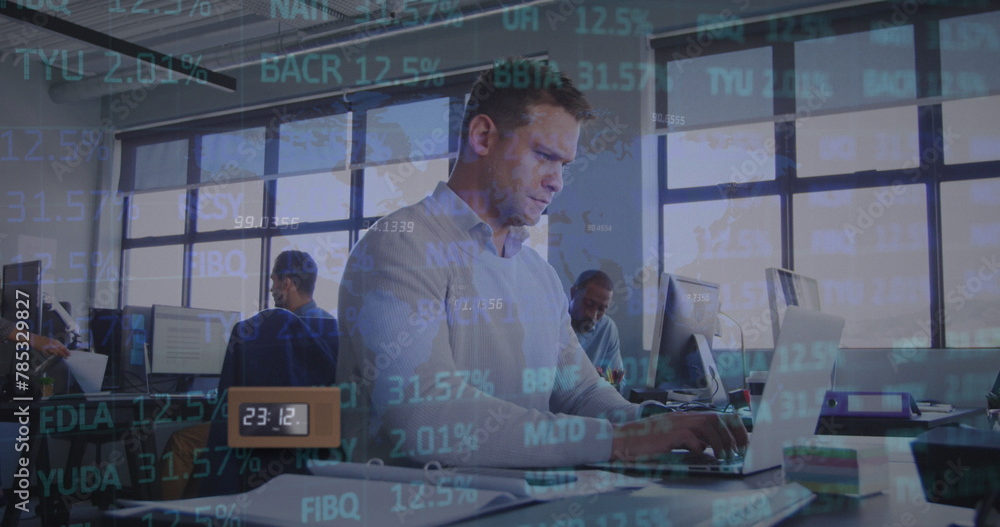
**23:12**
